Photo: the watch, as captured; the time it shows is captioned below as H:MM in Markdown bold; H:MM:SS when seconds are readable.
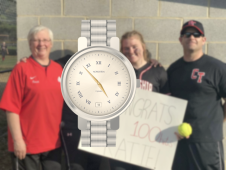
**4:53**
